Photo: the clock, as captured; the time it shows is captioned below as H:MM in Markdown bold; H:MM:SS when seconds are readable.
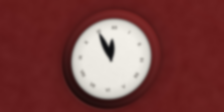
**11:55**
